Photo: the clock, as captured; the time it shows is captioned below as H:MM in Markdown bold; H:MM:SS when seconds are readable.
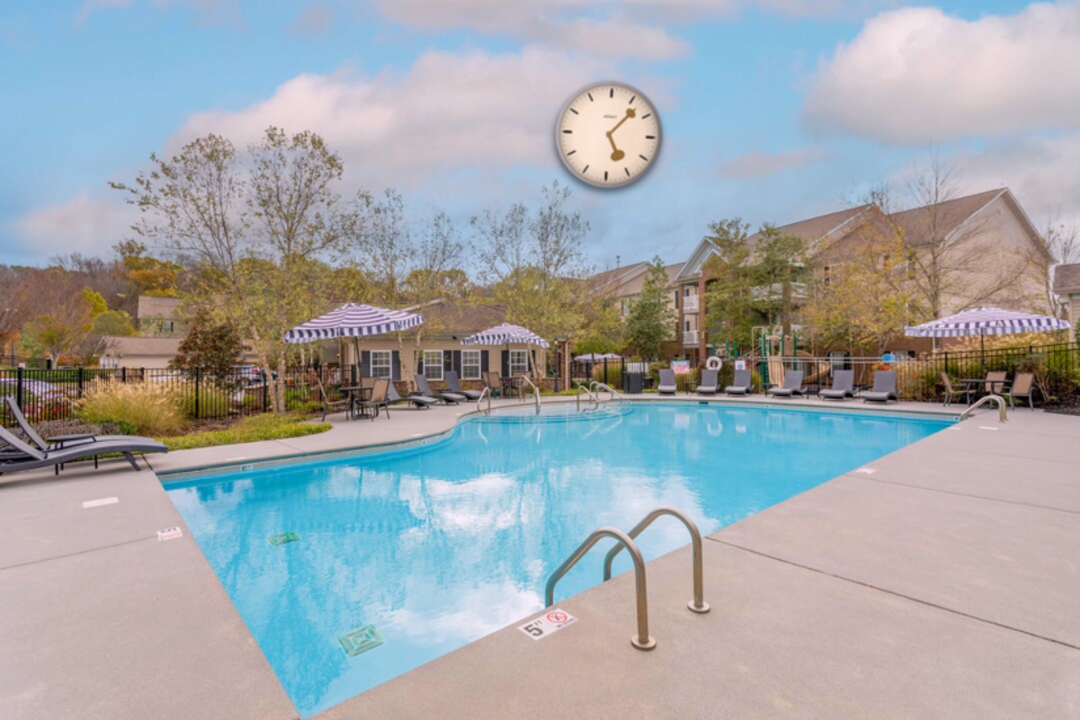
**5:07**
